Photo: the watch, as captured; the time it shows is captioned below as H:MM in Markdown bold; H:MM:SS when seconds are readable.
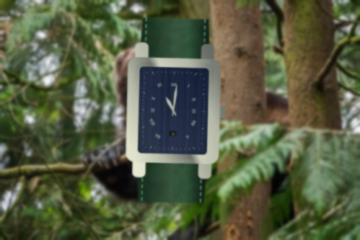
**11:01**
